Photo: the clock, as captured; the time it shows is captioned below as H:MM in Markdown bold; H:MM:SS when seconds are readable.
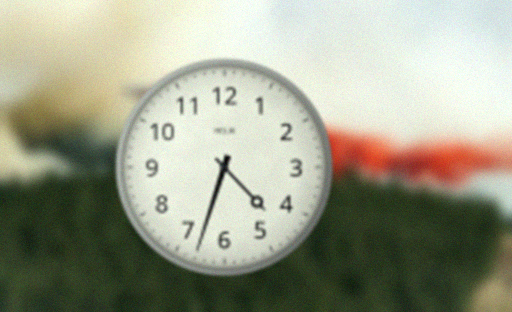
**4:33**
